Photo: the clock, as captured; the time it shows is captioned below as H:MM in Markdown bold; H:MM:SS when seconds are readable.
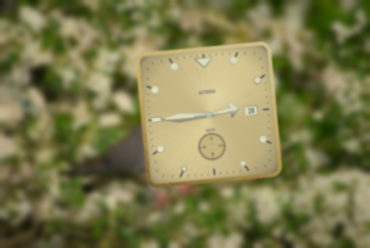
**2:45**
